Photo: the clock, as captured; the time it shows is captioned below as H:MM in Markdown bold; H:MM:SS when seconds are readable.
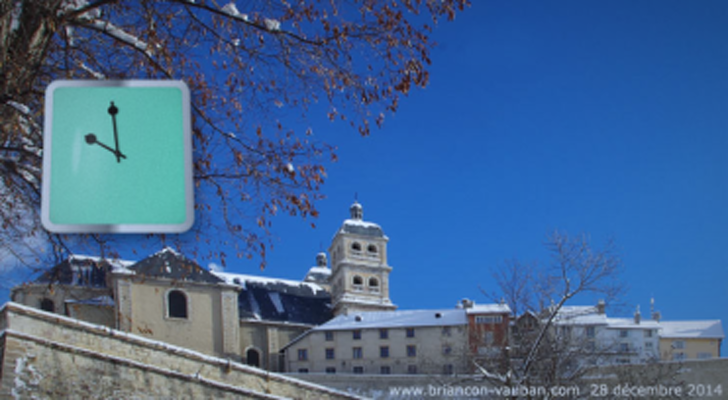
**9:59**
